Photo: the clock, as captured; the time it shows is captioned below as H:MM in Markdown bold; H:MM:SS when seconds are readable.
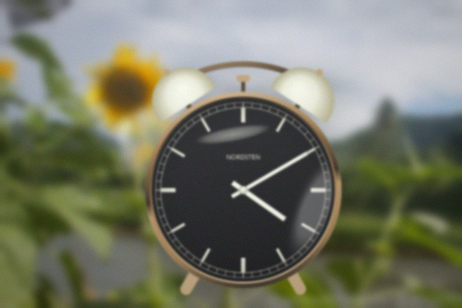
**4:10**
